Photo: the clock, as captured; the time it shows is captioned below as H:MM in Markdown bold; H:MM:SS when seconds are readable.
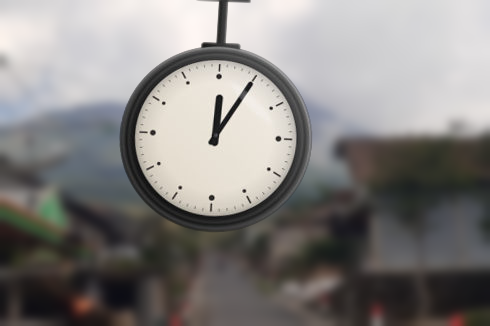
**12:05**
